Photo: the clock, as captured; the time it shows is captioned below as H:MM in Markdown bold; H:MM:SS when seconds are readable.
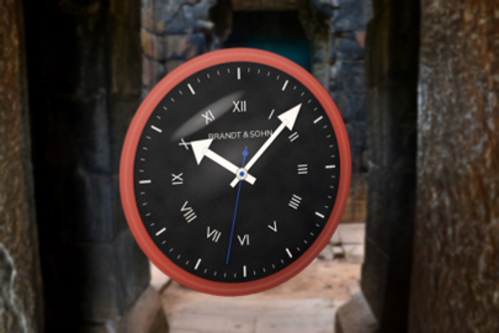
**10:07:32**
